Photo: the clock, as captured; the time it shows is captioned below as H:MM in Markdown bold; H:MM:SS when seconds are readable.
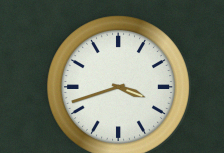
**3:42**
